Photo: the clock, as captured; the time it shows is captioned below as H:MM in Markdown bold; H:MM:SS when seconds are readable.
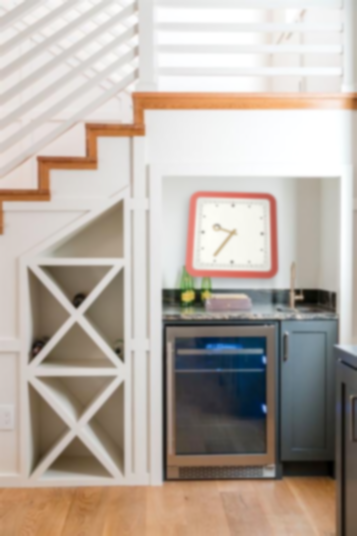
**9:36**
